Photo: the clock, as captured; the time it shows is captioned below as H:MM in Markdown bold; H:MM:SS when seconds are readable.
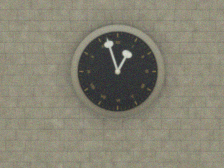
**12:57**
